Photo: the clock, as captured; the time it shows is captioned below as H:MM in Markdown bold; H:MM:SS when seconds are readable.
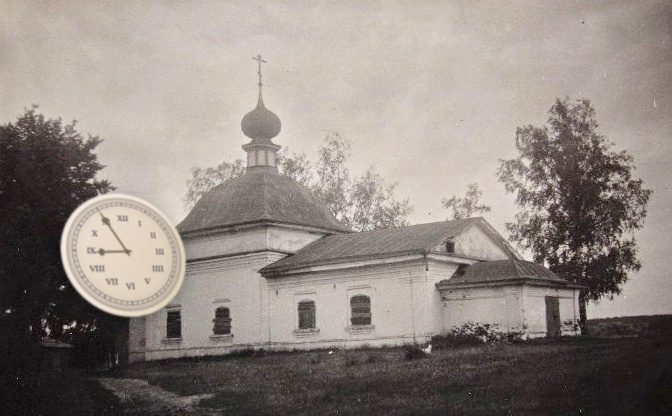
**8:55**
